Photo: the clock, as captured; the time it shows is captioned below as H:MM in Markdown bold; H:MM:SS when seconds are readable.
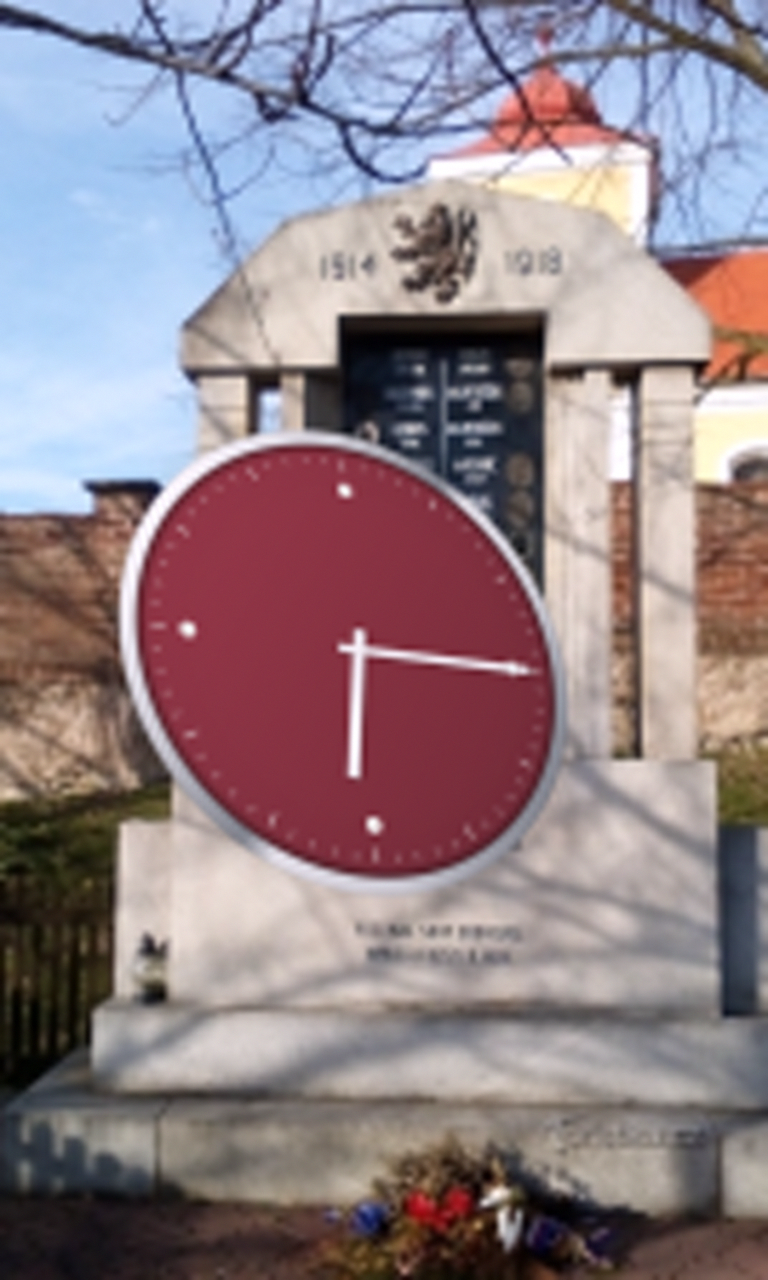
**6:15**
